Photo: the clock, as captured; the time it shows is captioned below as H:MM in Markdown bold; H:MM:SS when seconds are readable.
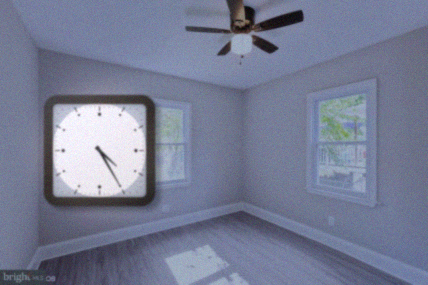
**4:25**
